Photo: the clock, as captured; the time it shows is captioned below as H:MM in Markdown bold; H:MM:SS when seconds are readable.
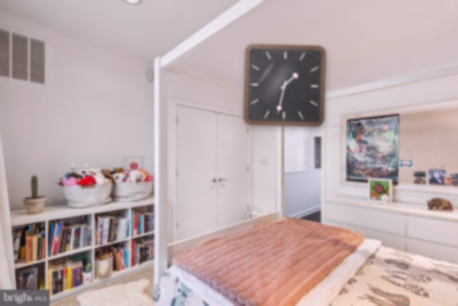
**1:32**
